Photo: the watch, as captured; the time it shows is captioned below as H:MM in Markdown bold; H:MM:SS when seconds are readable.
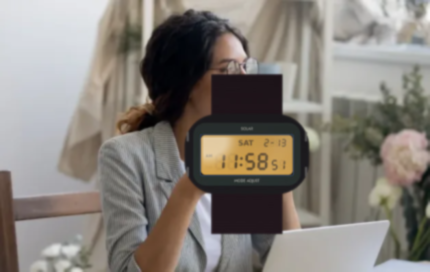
**11:58:51**
